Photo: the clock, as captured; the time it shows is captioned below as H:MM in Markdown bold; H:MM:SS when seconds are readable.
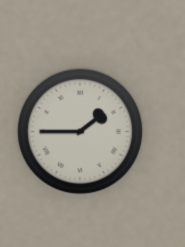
**1:45**
